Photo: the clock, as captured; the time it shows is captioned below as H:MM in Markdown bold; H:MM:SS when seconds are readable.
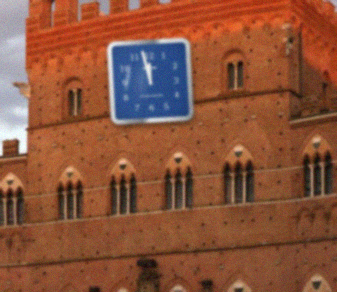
**11:58**
